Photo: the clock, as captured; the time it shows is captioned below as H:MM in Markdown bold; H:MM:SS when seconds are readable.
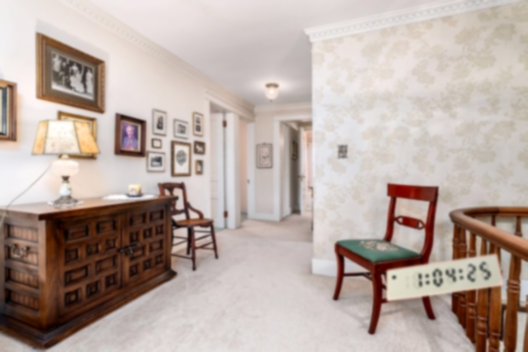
**1:04:25**
